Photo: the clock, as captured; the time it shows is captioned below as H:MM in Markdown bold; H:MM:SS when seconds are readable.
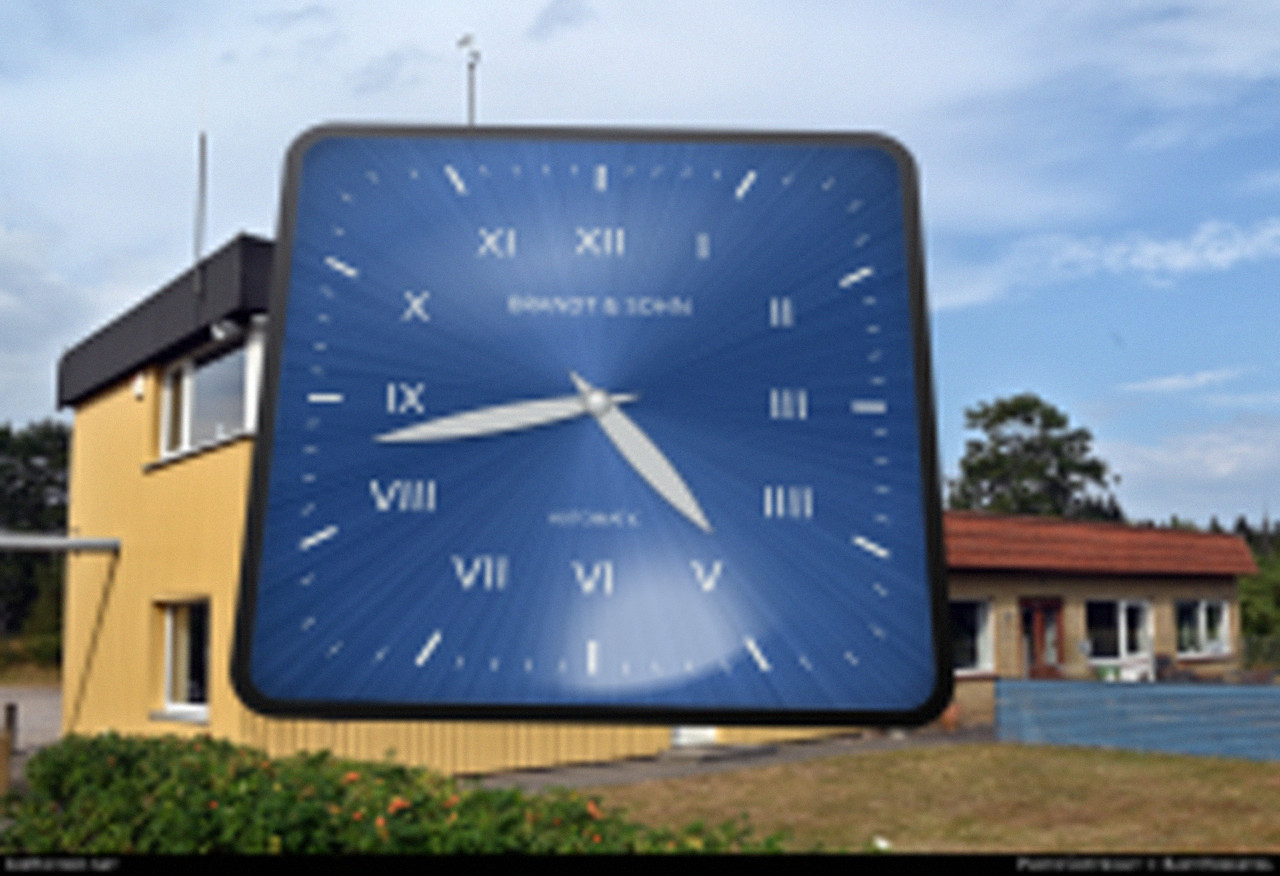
**4:43**
